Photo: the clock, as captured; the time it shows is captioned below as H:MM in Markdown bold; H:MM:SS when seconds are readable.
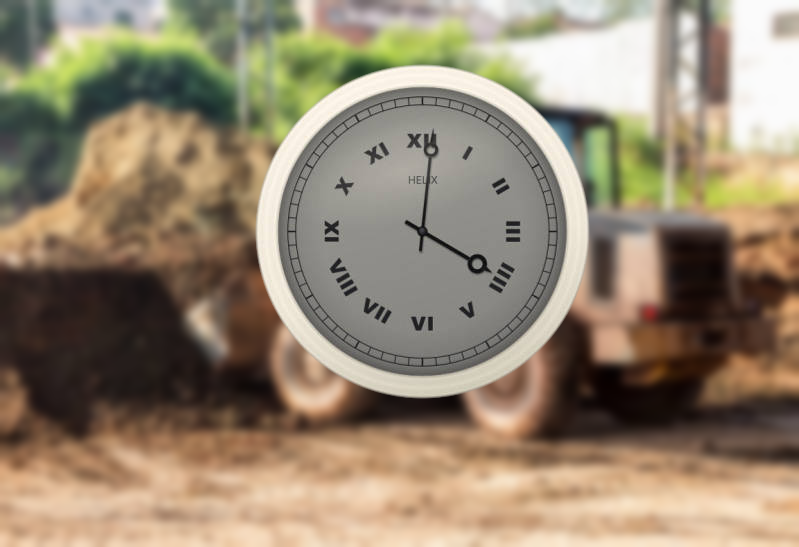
**4:01**
